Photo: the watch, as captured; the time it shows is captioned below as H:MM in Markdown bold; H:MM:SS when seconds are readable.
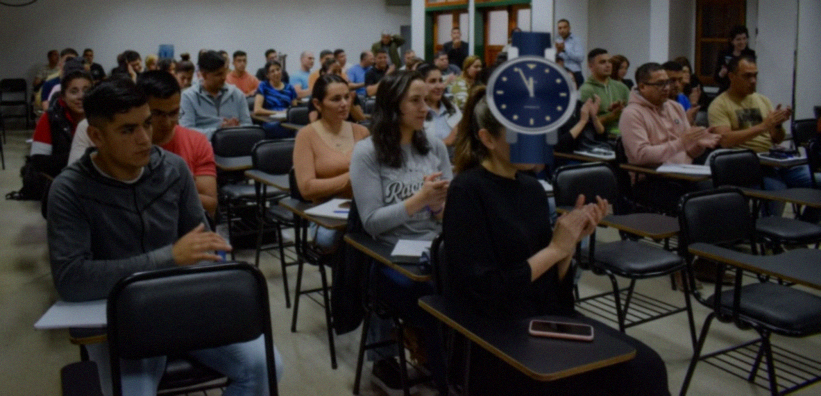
**11:56**
